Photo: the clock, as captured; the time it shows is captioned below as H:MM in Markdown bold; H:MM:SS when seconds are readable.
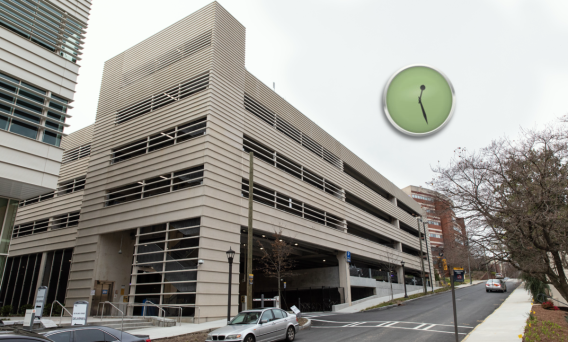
**12:27**
